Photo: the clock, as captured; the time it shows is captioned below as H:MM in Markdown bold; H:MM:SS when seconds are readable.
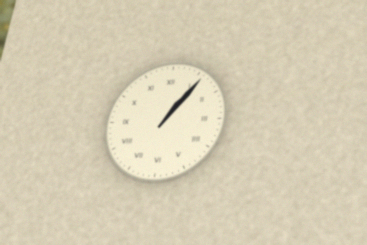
**1:06**
